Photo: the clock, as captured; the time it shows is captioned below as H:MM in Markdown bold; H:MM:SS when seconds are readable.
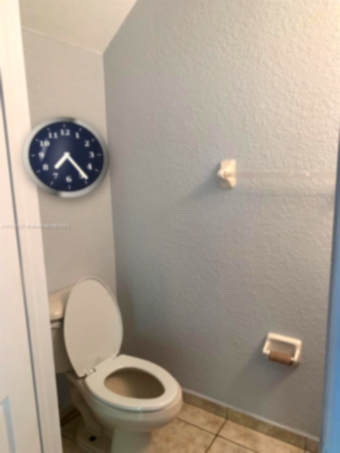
**7:24**
